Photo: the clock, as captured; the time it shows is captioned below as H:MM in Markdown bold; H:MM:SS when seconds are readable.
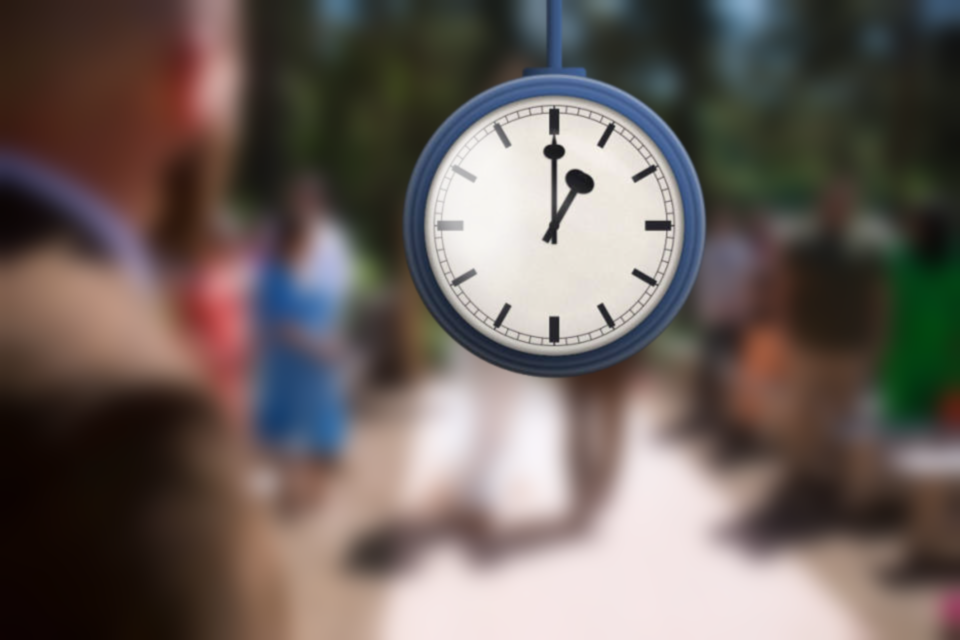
**1:00**
